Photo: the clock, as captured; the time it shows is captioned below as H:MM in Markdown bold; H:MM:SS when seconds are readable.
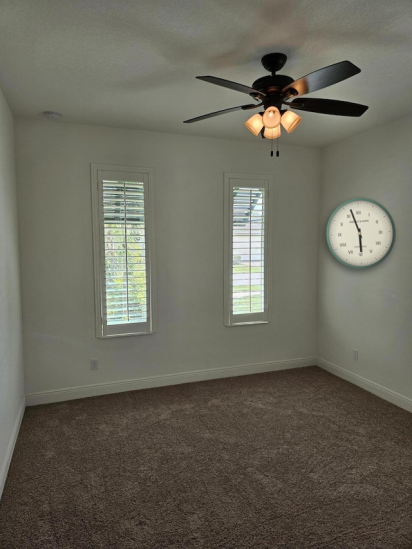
**5:57**
